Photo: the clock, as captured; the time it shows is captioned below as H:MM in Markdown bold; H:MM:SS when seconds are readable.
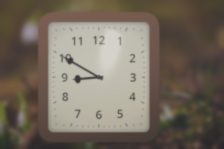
**8:50**
